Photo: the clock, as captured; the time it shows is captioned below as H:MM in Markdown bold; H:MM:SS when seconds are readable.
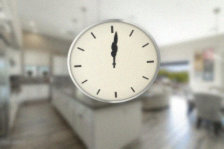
**12:01**
